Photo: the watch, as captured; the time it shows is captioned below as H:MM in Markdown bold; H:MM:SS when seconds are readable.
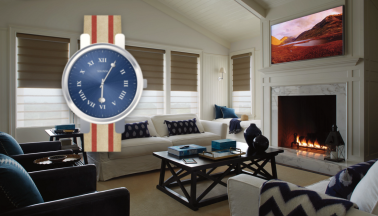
**6:05**
